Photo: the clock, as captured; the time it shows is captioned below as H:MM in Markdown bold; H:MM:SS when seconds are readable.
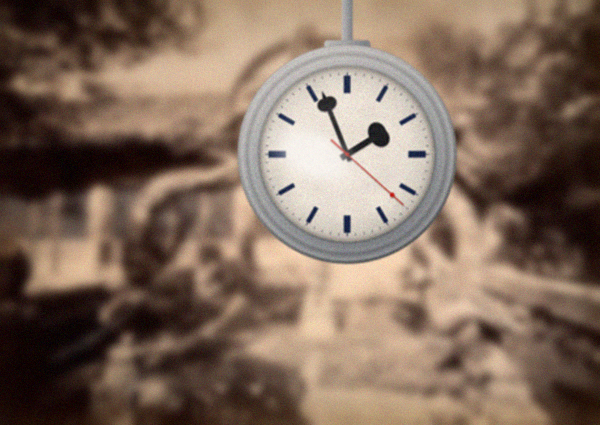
**1:56:22**
